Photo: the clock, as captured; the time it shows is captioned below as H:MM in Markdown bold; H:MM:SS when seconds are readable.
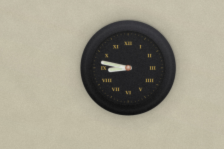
**8:47**
